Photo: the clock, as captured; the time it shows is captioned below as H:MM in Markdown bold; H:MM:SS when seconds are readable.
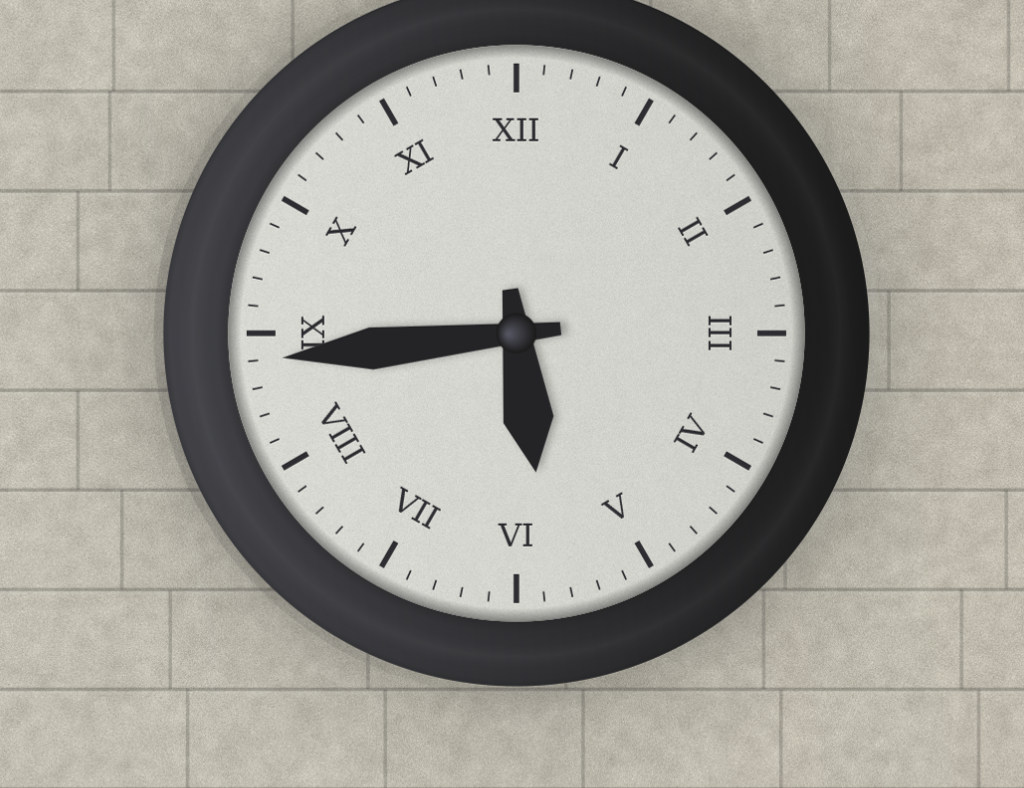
**5:44**
